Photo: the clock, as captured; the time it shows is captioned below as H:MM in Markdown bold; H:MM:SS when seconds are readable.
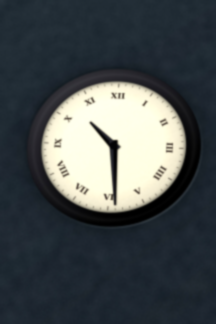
**10:29**
